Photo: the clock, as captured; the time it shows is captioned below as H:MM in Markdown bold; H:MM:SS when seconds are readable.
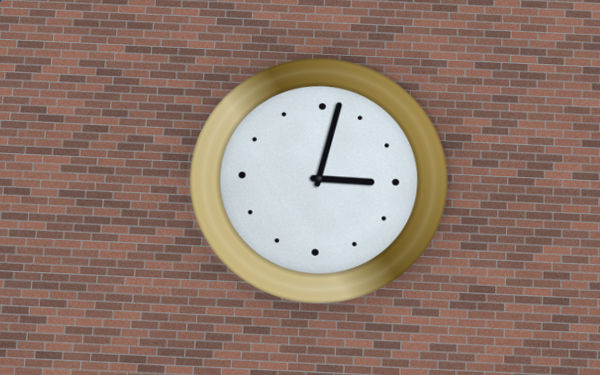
**3:02**
